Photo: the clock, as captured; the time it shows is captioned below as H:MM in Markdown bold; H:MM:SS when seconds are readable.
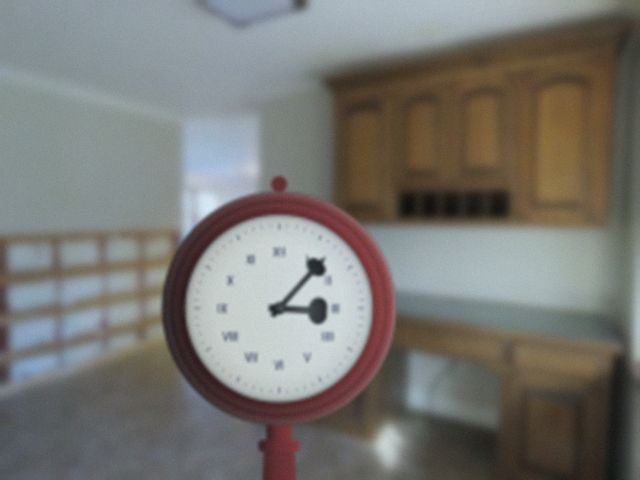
**3:07**
